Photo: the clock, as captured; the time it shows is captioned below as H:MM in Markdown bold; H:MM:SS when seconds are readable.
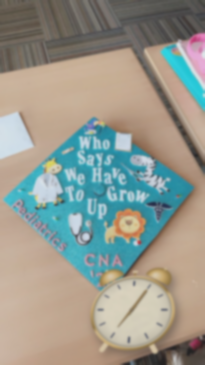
**7:05**
